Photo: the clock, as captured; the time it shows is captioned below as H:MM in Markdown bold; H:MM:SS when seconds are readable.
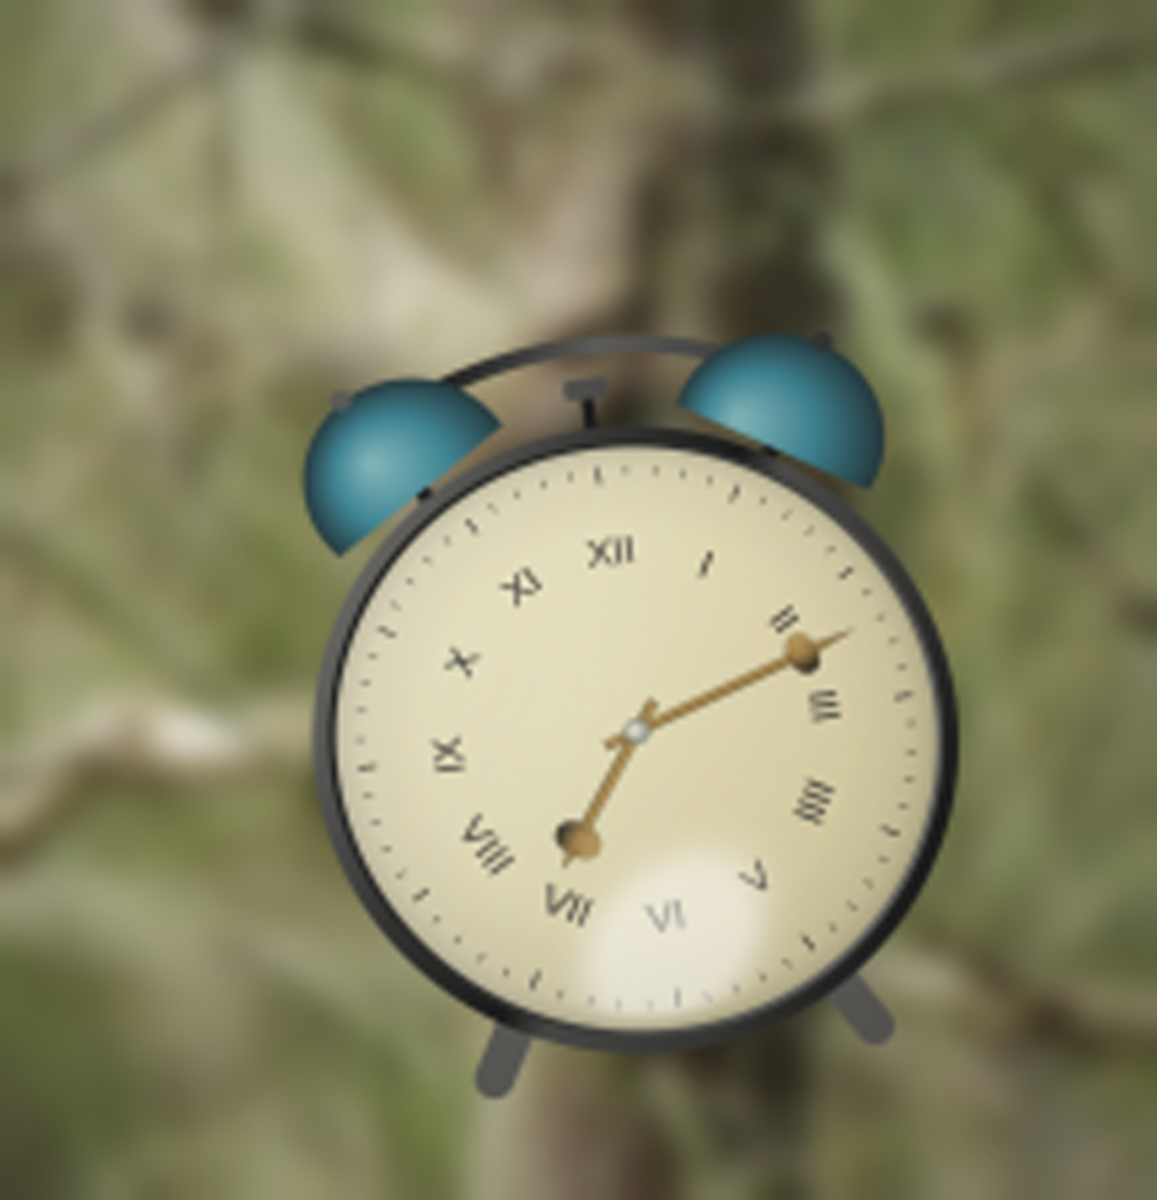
**7:12**
